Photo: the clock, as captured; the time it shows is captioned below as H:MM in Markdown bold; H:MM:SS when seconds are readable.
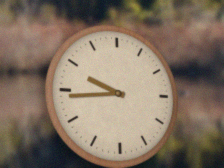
**9:44**
